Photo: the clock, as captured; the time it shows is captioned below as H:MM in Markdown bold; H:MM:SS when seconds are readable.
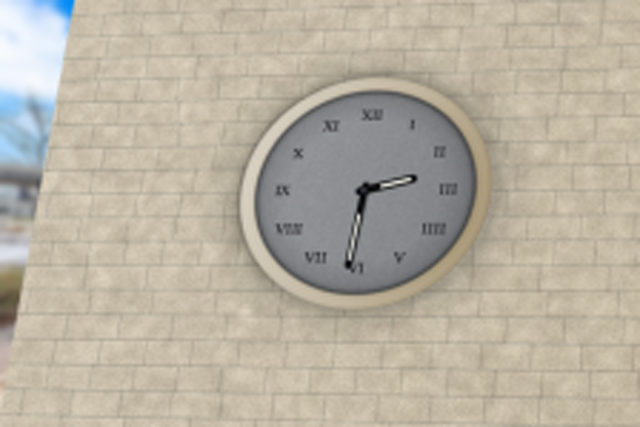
**2:31**
